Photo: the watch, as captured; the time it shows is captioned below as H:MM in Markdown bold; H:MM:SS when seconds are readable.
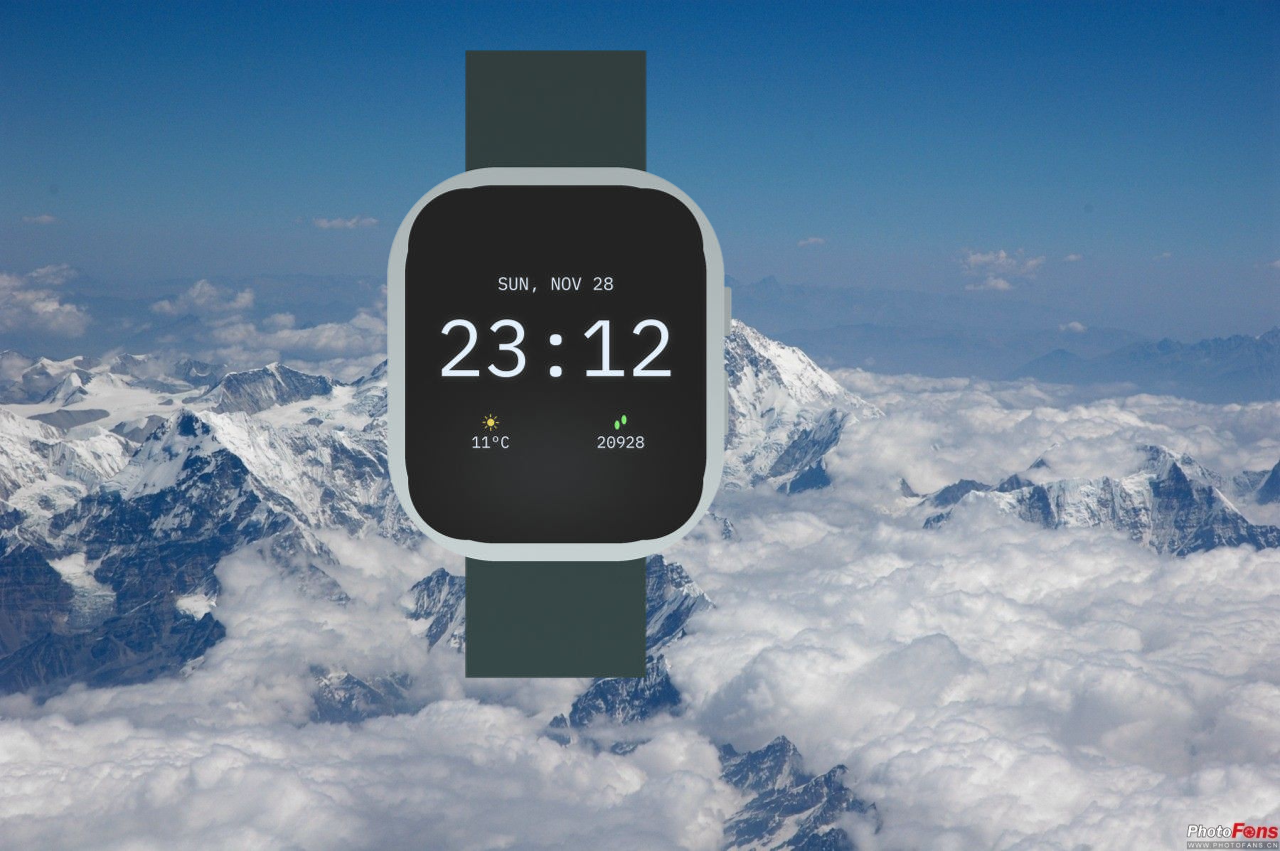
**23:12**
